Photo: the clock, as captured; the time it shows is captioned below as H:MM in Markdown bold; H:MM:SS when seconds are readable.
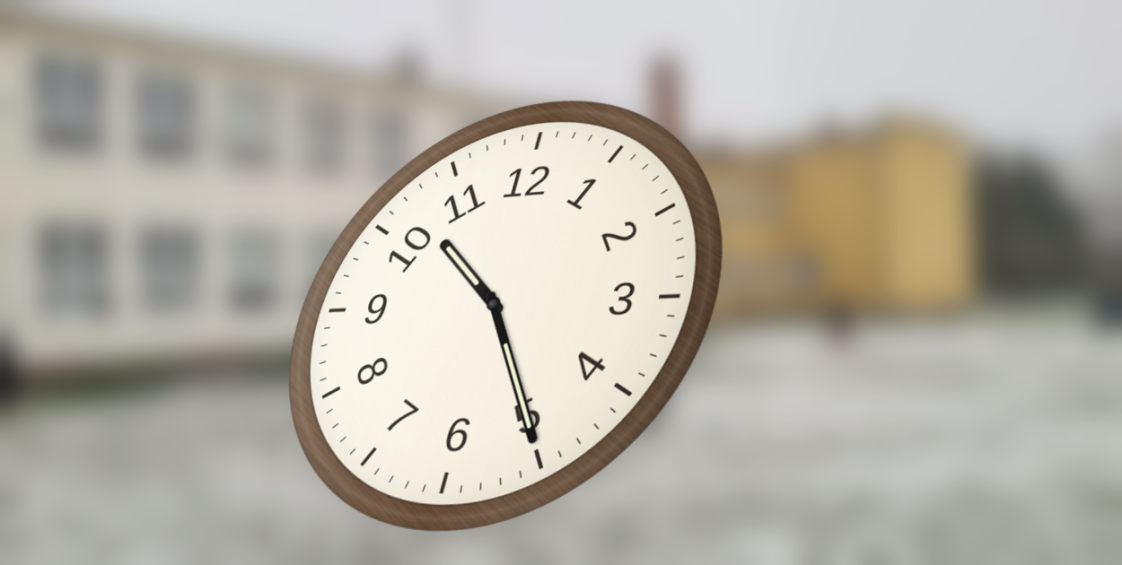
**10:25**
